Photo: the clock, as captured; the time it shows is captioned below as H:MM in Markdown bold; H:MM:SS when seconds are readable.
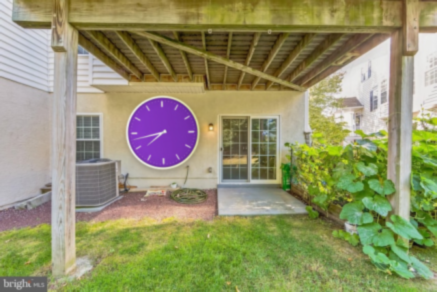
**7:43**
